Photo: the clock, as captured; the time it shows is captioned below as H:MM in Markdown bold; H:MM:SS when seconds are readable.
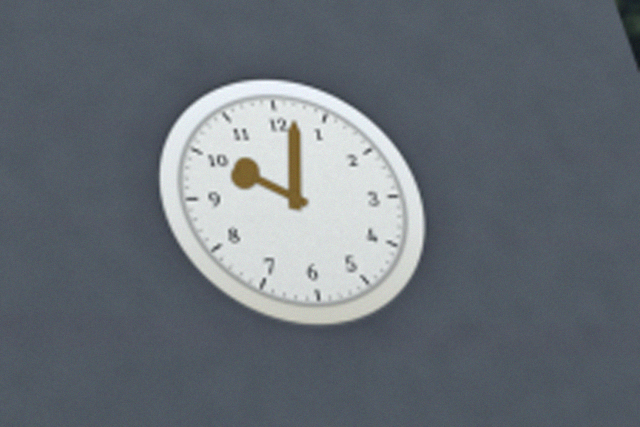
**10:02**
